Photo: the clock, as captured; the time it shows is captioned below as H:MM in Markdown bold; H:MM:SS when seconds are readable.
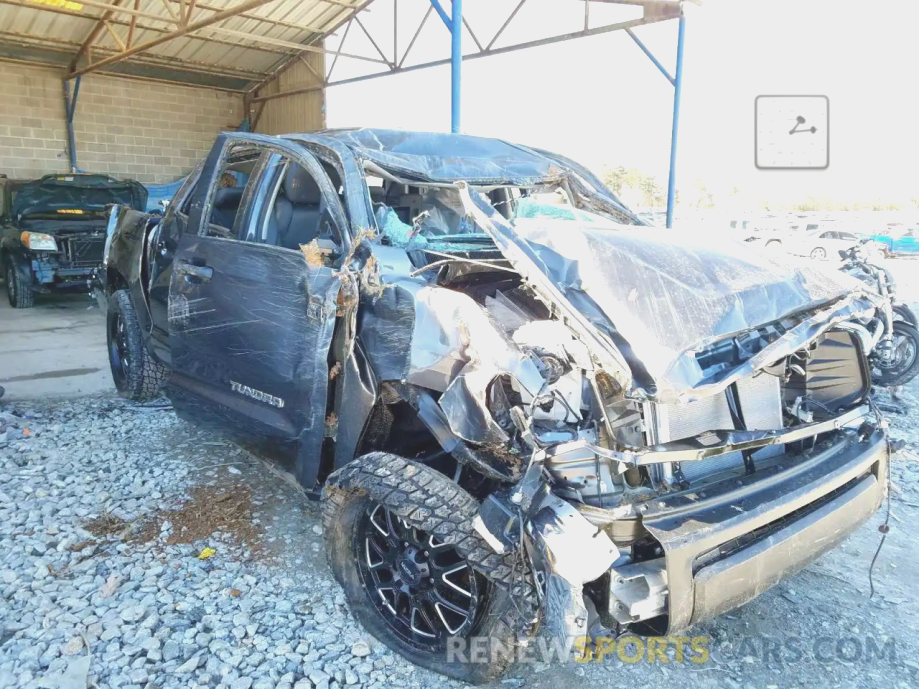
**1:14**
